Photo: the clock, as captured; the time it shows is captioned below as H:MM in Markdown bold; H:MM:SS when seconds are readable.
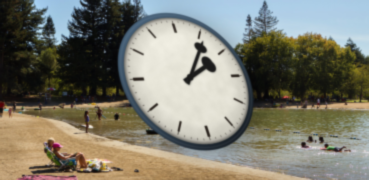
**2:06**
